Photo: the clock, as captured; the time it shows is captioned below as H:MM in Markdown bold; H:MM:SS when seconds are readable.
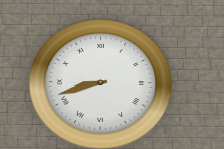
**8:42**
